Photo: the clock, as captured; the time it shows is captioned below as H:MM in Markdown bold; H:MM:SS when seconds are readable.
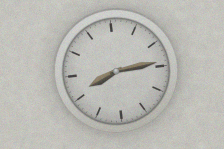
**8:14**
